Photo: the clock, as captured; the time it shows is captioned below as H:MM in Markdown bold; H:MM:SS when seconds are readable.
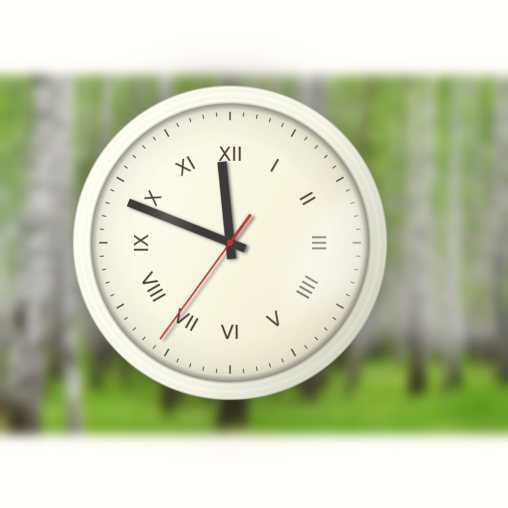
**11:48:36**
